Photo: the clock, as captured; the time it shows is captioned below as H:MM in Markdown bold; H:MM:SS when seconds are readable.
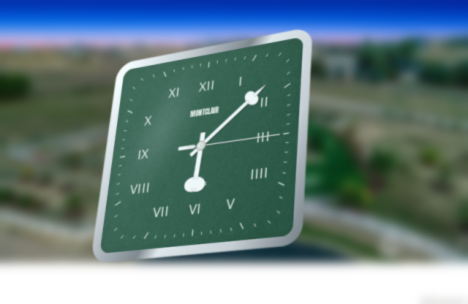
**6:08:15**
